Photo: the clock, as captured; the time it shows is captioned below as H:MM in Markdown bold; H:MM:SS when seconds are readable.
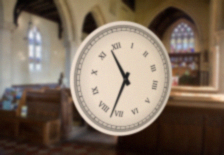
**11:37**
